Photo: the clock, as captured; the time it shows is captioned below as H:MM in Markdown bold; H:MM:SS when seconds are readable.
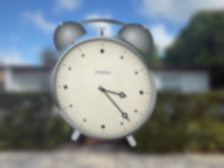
**3:23**
